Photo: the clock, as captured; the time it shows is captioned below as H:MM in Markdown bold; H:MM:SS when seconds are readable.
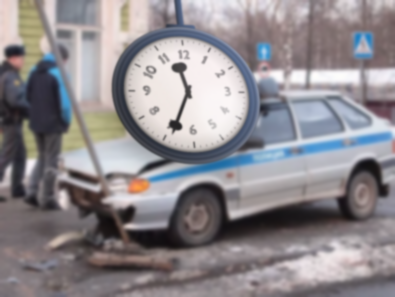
**11:34**
